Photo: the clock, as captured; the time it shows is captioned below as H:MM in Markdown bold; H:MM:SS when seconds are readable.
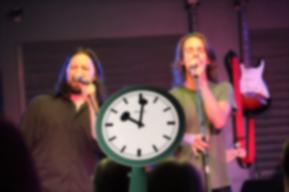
**10:01**
